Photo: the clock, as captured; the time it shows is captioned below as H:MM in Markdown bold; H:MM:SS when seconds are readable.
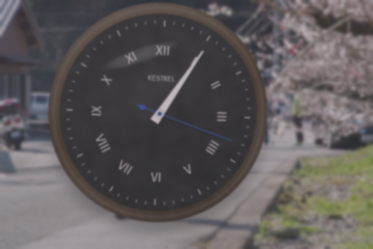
**1:05:18**
